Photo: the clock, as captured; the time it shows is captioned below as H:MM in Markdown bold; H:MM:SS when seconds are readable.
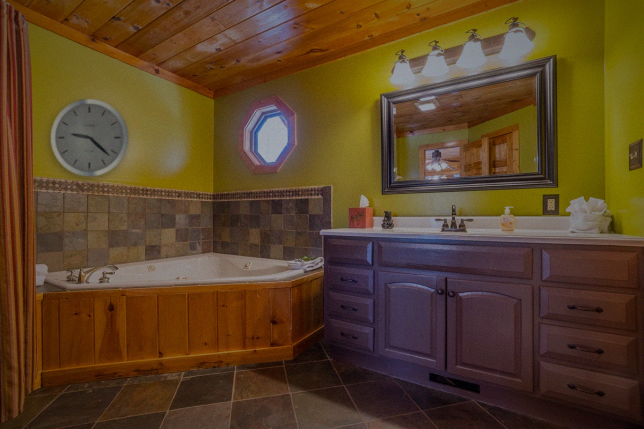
**9:22**
